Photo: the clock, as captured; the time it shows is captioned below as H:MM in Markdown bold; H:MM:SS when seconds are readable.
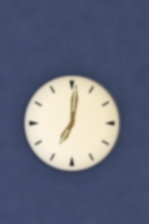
**7:01**
